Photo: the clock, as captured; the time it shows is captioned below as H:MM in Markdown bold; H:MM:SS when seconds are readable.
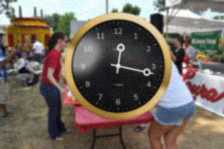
**12:17**
